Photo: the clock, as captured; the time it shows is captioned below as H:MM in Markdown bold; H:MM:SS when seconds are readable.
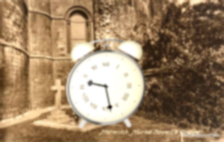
**9:28**
